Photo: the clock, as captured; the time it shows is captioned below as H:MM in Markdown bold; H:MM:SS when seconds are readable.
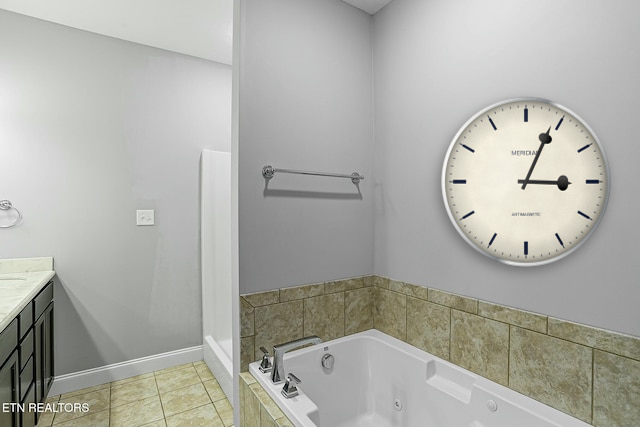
**3:04**
